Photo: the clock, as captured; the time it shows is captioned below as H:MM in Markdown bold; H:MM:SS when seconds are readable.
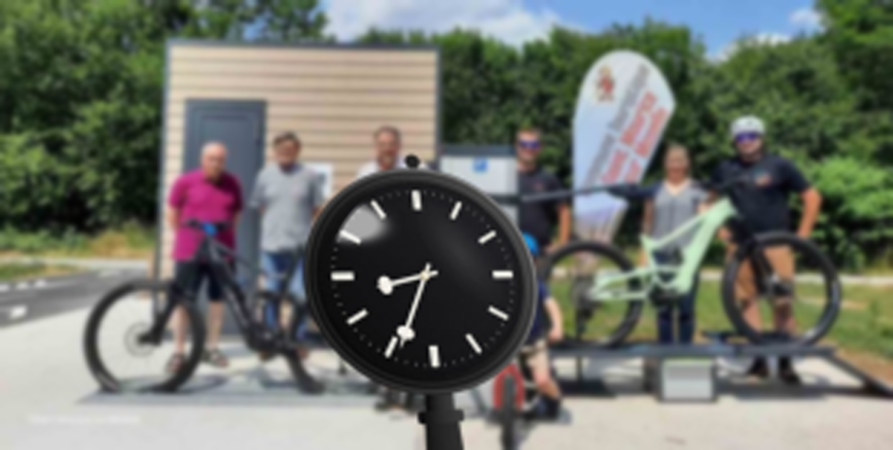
**8:34**
